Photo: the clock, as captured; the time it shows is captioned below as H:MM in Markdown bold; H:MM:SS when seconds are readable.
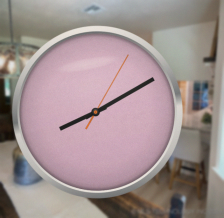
**8:10:05**
